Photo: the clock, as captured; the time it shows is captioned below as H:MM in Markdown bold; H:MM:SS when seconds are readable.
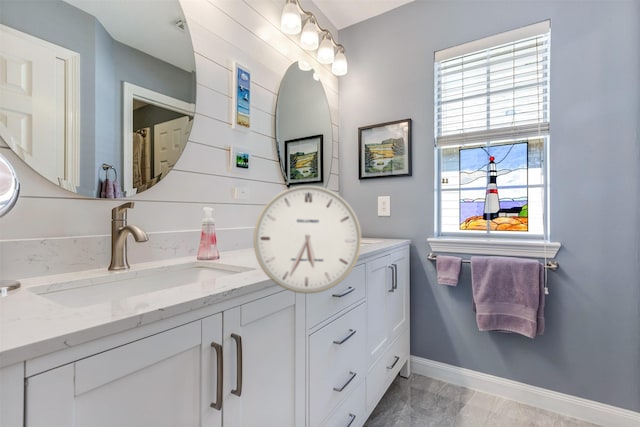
**5:34**
